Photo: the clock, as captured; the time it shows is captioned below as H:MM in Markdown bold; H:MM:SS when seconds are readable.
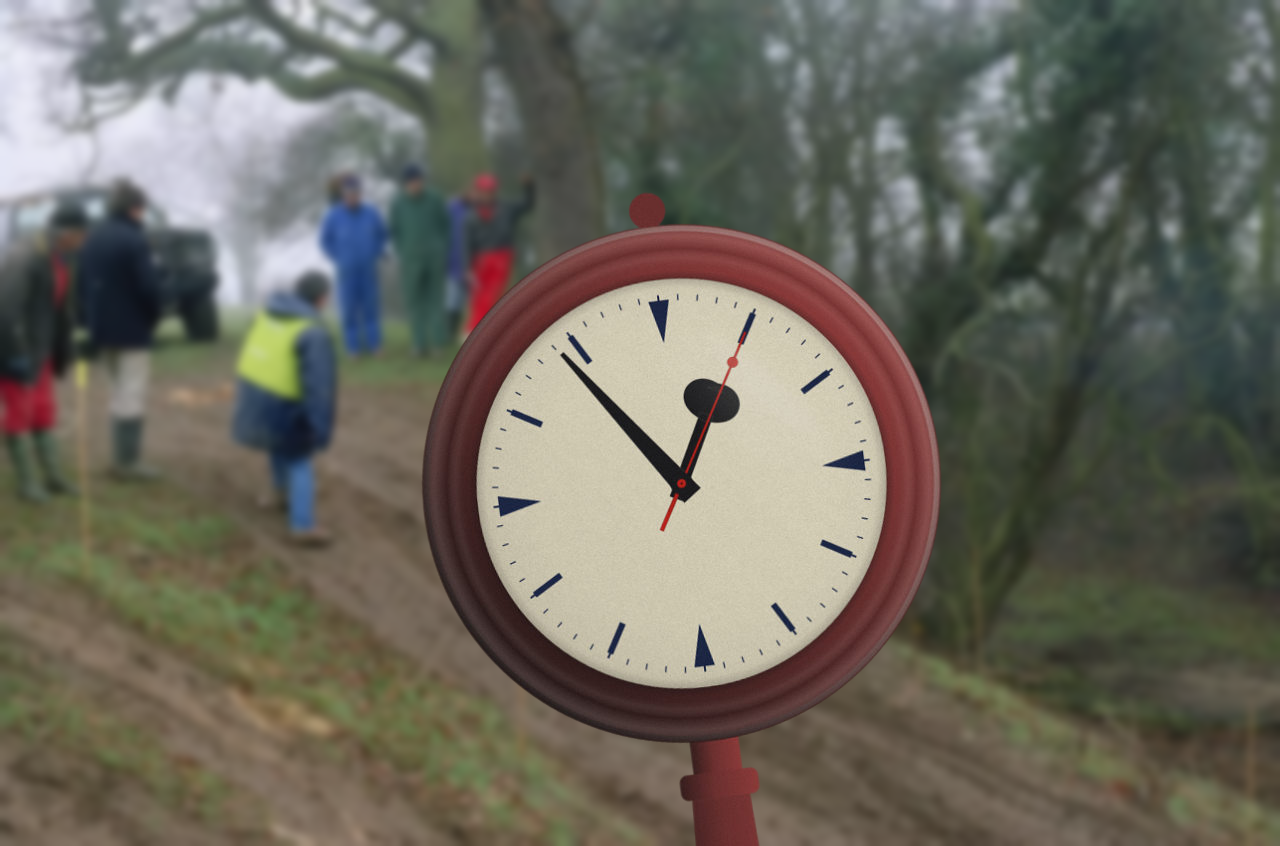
**12:54:05**
